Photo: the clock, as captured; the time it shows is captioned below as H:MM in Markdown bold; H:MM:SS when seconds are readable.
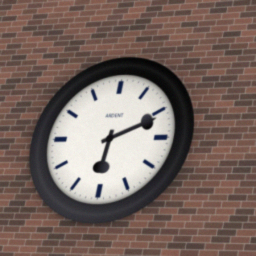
**6:11**
